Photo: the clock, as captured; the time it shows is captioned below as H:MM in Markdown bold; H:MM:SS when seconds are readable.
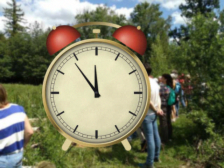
**11:54**
